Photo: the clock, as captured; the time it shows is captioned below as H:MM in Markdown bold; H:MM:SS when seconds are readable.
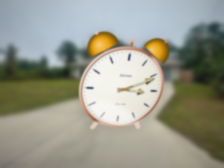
**3:11**
